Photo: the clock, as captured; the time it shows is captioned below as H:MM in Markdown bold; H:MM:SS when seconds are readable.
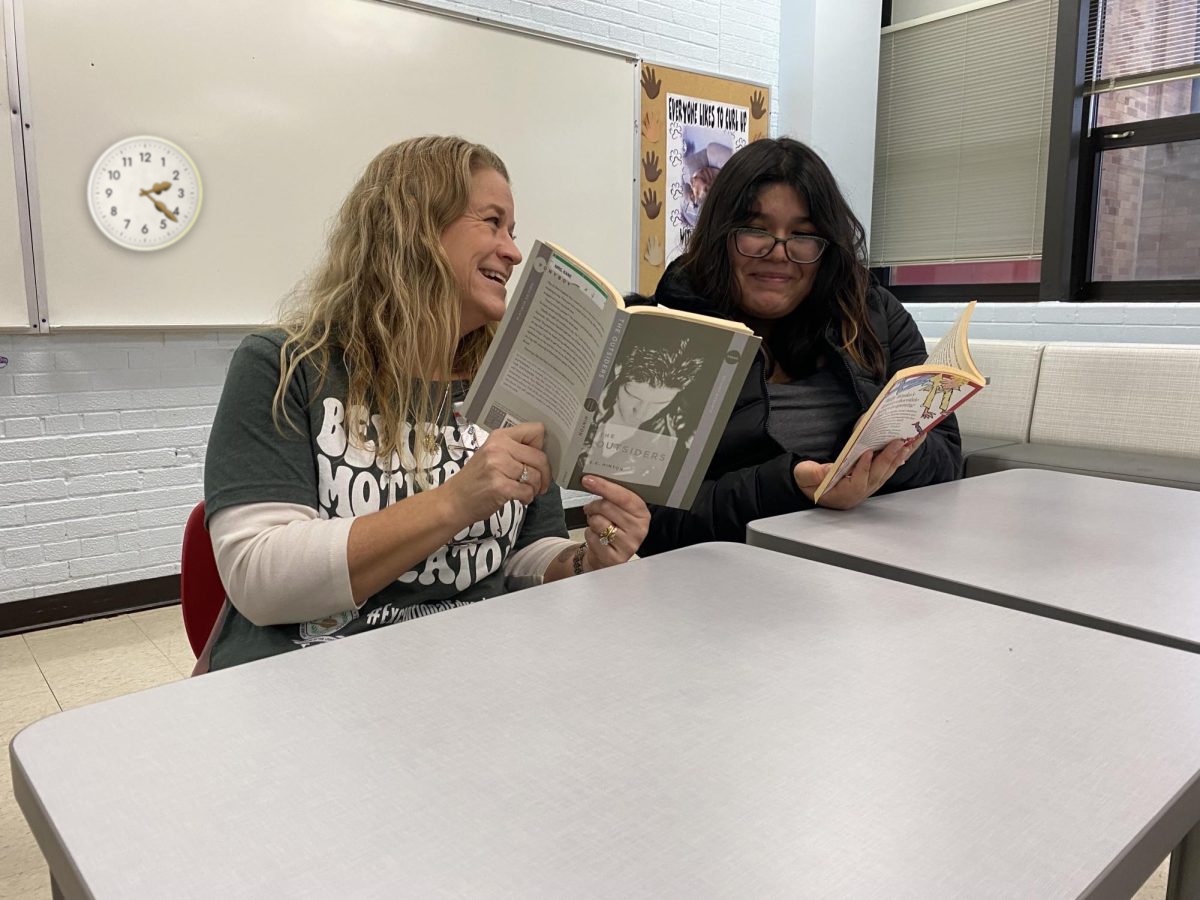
**2:22**
